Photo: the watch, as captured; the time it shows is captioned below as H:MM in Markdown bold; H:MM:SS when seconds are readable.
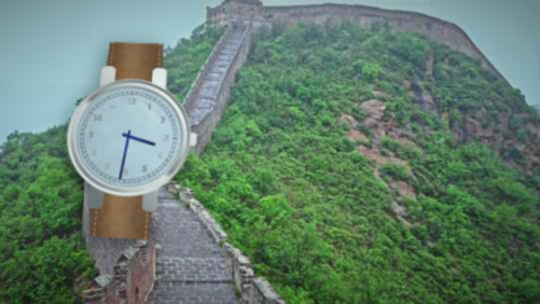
**3:31**
